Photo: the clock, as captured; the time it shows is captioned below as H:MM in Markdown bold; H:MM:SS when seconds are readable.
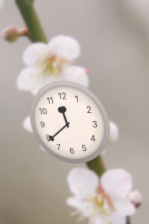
**11:39**
